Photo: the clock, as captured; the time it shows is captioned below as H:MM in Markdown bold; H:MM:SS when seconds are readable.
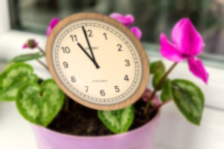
**10:59**
